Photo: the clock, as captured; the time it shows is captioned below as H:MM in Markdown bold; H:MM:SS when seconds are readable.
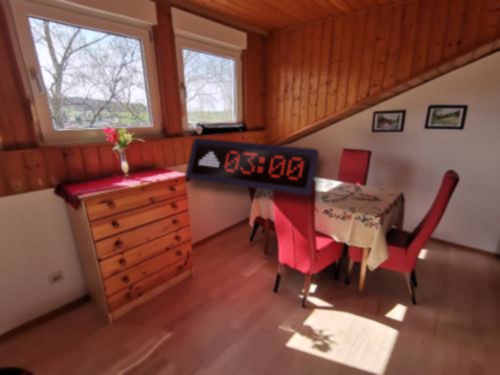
**3:00**
